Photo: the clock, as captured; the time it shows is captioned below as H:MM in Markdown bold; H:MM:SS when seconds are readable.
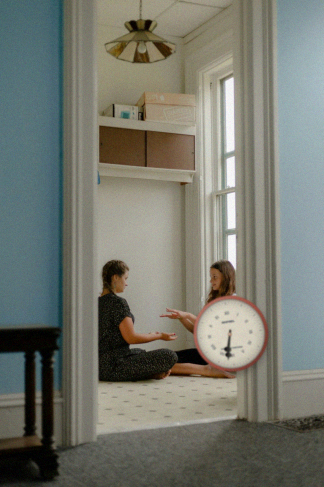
**6:32**
